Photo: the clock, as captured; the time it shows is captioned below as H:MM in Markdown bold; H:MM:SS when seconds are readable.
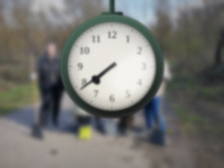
**7:39**
